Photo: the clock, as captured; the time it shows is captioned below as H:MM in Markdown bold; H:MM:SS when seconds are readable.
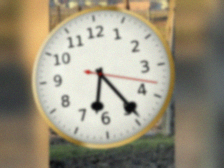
**6:24:18**
